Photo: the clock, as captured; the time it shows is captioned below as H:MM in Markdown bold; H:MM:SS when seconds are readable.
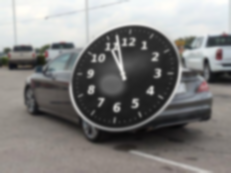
**10:57**
